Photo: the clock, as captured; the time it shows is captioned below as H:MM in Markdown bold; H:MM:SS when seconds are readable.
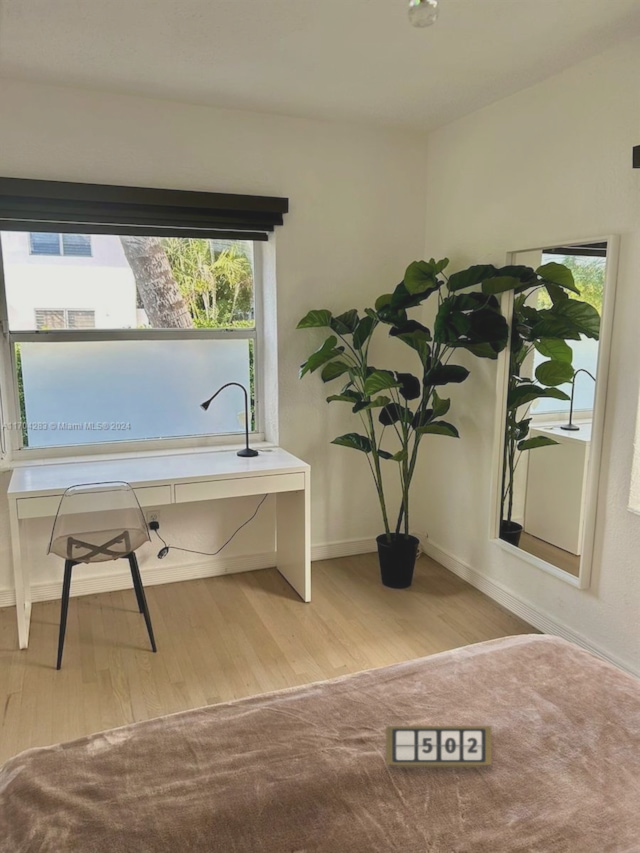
**5:02**
